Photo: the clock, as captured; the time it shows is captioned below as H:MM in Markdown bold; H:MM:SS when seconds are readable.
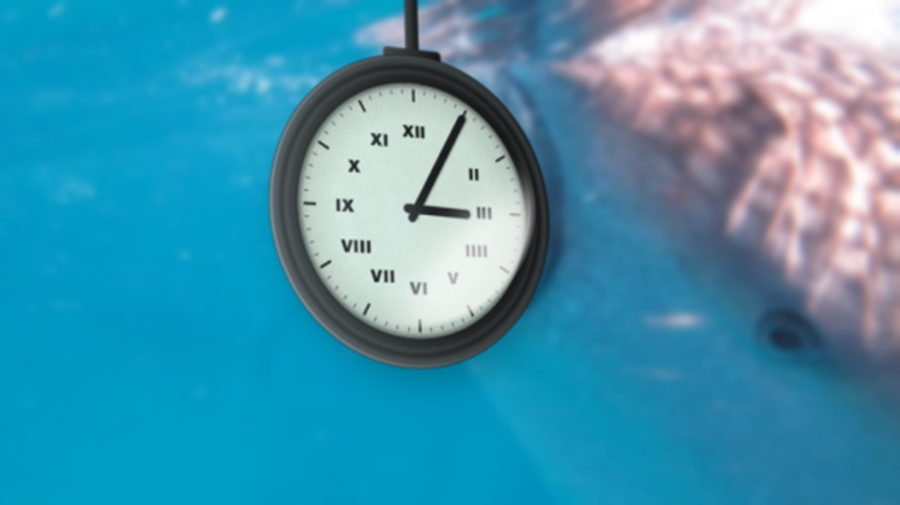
**3:05**
